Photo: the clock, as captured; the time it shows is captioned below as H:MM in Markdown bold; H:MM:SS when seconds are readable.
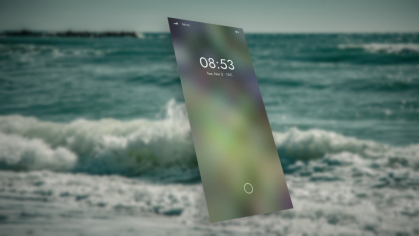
**8:53**
